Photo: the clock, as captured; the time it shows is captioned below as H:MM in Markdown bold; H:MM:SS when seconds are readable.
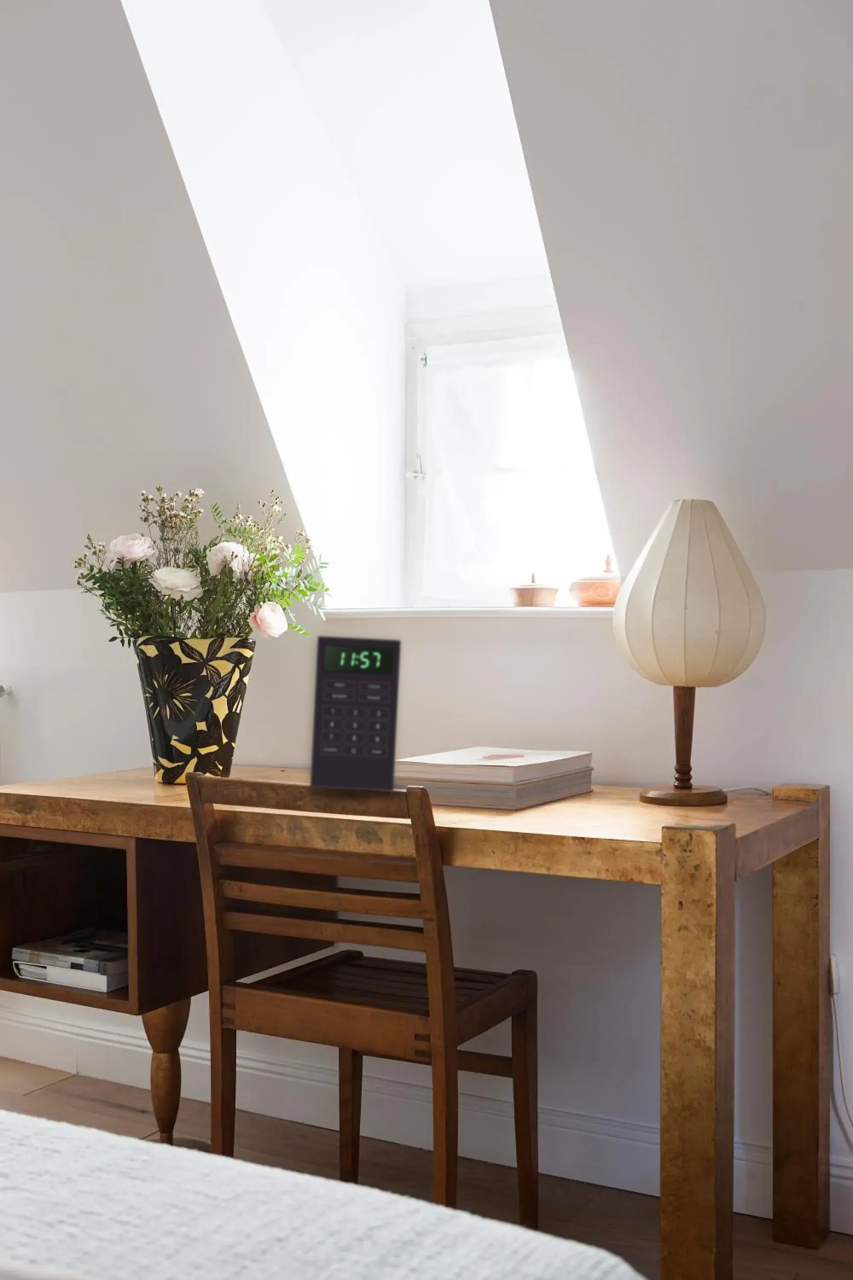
**11:57**
